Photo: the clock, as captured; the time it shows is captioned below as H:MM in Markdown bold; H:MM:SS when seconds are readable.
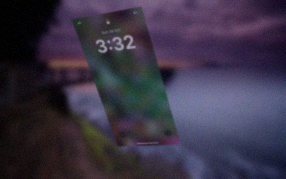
**3:32**
